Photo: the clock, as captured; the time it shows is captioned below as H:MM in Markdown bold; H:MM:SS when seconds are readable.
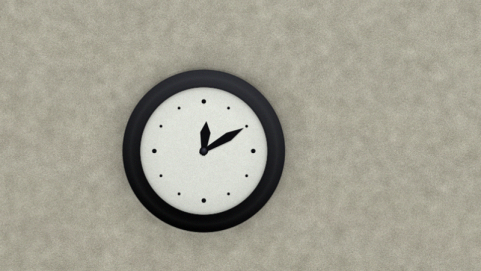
**12:10**
